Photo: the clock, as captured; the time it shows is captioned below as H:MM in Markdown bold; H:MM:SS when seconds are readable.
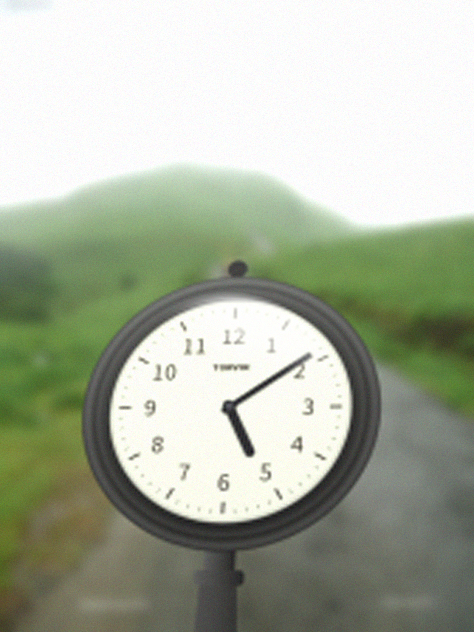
**5:09**
